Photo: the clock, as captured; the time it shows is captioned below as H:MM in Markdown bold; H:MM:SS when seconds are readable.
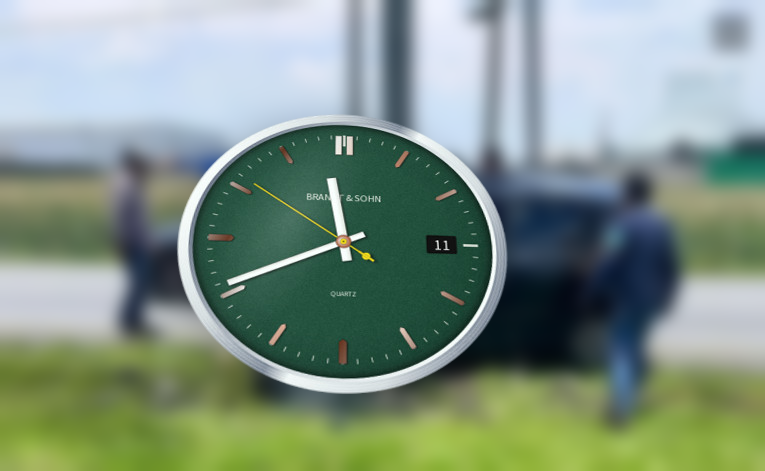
**11:40:51**
